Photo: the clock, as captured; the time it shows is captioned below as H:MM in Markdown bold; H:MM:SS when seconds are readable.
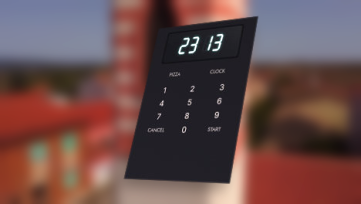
**23:13**
